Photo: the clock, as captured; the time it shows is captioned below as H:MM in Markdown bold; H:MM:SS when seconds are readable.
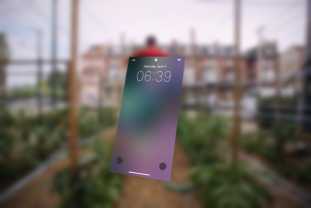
**6:39**
